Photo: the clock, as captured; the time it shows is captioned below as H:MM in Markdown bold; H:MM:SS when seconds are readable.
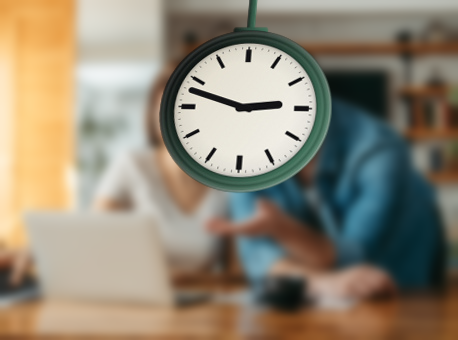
**2:48**
